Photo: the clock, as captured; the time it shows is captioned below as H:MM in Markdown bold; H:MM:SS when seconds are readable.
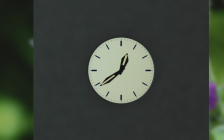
**12:39**
